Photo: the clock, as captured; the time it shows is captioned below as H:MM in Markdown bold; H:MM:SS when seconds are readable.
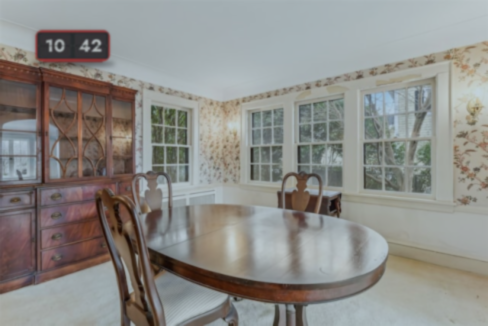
**10:42**
